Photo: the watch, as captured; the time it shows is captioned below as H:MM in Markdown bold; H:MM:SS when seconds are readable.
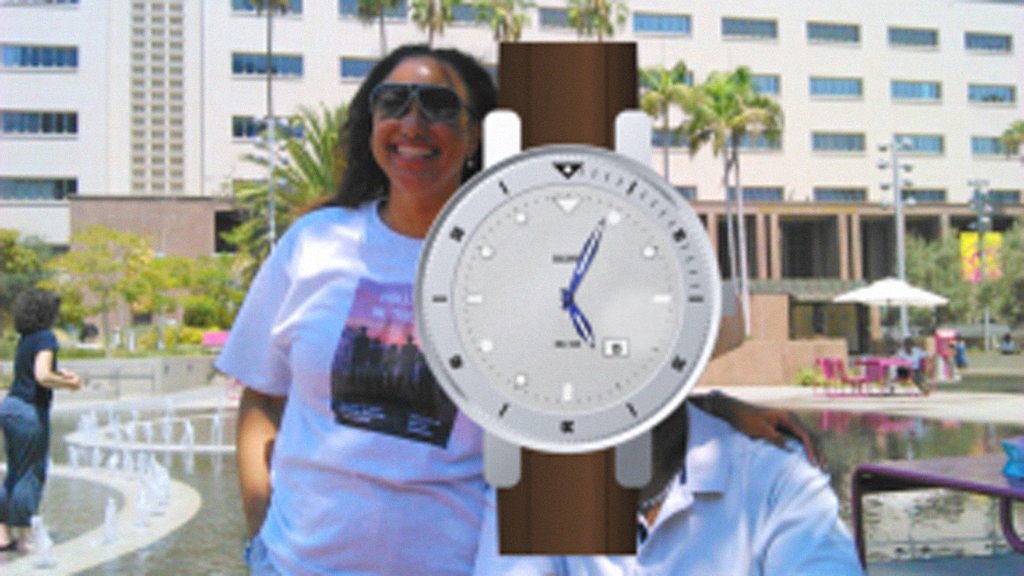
**5:04**
